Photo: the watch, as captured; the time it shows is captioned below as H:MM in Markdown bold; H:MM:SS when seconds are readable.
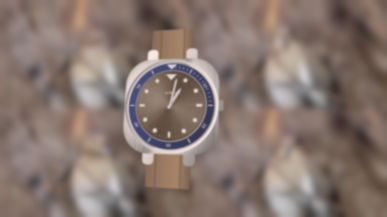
**1:02**
